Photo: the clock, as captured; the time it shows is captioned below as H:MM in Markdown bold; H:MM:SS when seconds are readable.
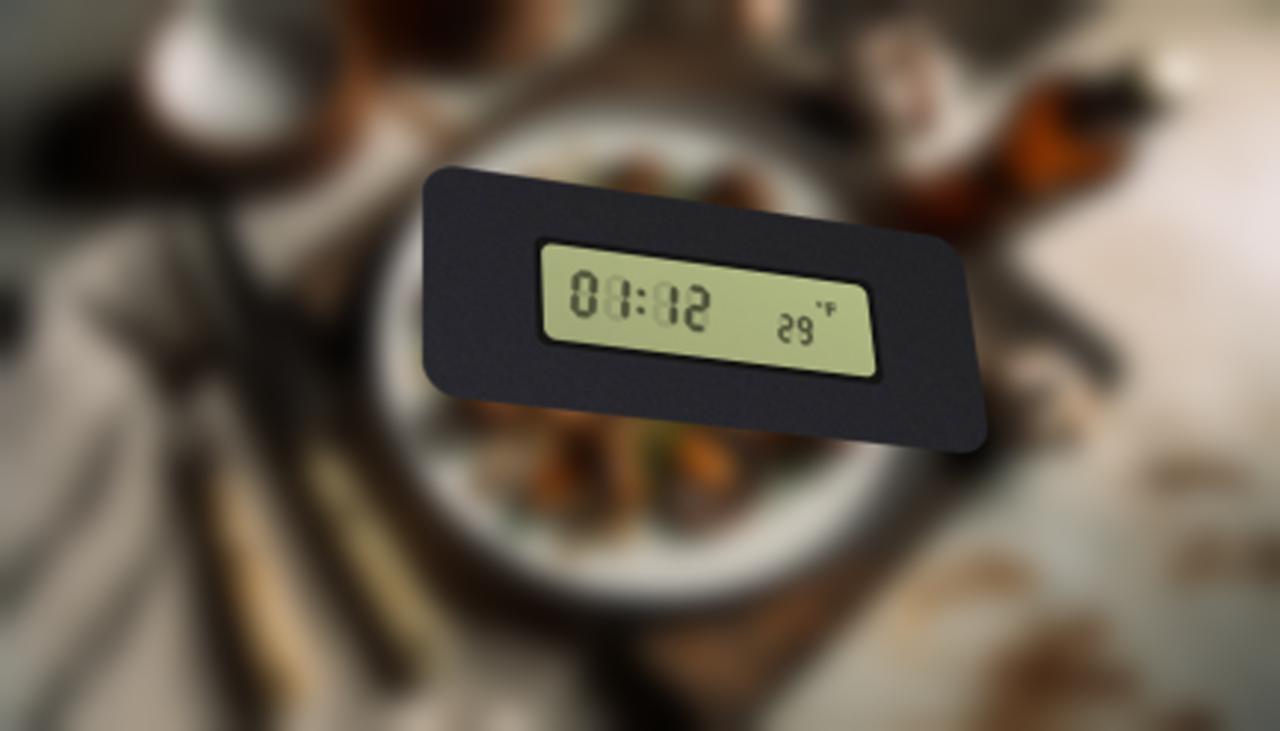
**1:12**
